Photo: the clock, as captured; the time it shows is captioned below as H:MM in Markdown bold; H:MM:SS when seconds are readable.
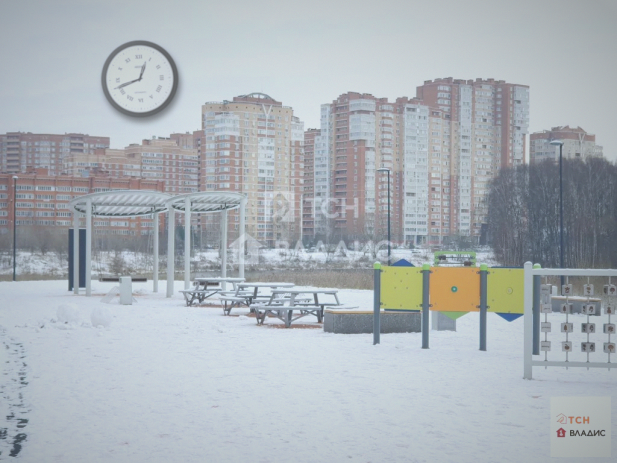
**12:42**
